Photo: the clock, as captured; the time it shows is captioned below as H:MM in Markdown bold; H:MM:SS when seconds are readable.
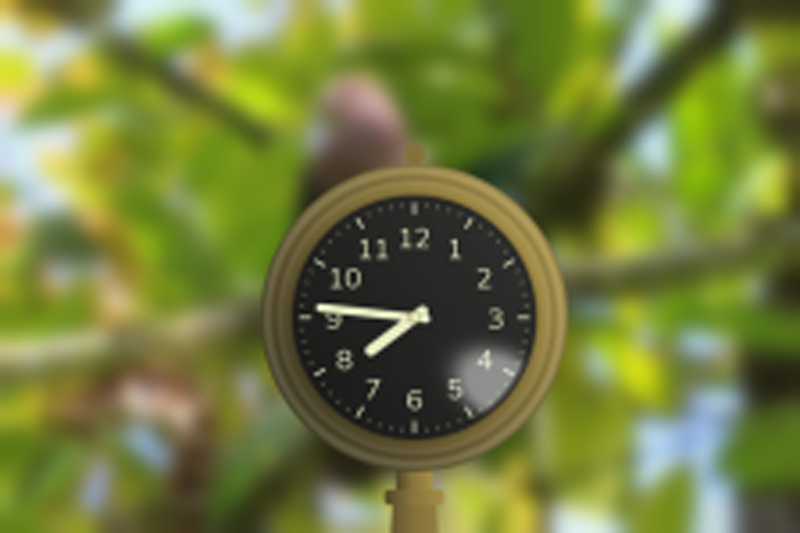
**7:46**
